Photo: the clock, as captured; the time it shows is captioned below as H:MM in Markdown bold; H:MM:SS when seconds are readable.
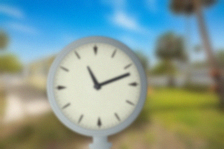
**11:12**
